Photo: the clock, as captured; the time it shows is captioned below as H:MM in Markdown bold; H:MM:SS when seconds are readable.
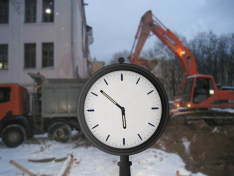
**5:52**
